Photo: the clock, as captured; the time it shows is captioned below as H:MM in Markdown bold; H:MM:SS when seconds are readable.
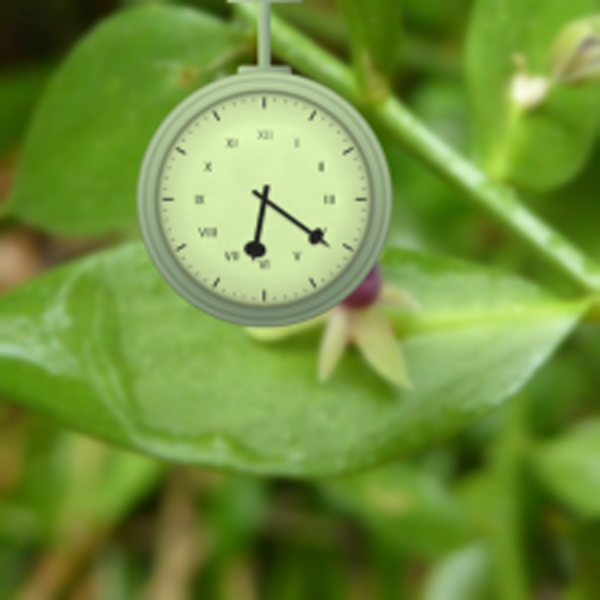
**6:21**
